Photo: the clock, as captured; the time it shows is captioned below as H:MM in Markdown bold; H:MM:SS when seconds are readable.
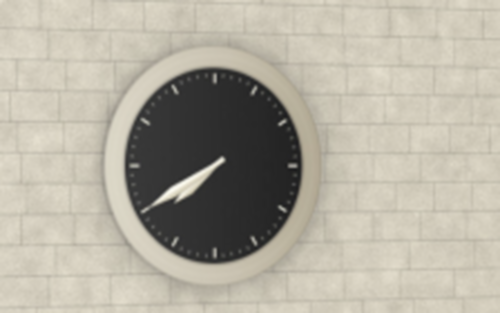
**7:40**
